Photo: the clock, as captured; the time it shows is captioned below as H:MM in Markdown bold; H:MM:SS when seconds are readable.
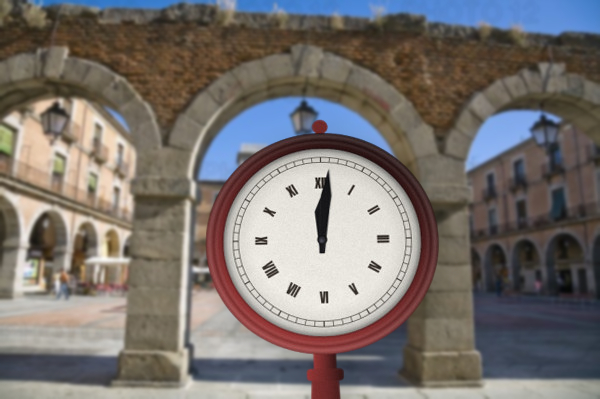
**12:01**
